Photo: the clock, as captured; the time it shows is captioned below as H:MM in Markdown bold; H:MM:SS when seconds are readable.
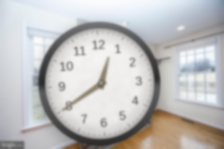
**12:40**
